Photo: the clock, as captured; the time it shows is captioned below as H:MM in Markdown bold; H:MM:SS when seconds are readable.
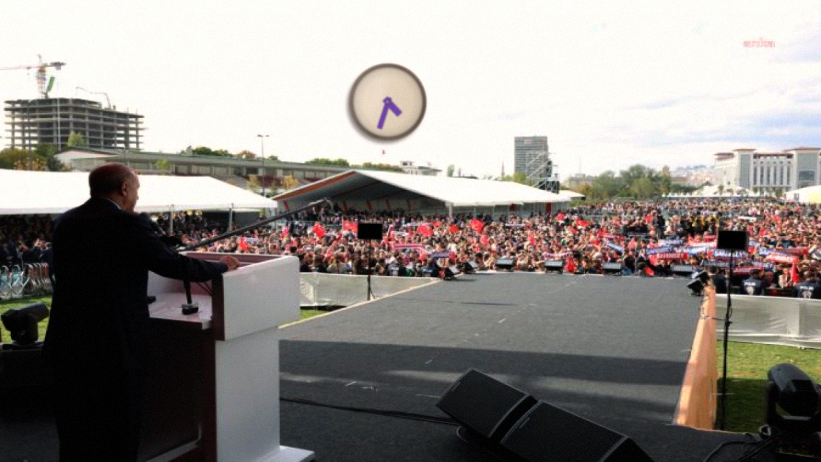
**4:33**
